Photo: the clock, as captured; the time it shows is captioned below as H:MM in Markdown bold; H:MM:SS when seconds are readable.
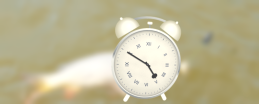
**4:50**
